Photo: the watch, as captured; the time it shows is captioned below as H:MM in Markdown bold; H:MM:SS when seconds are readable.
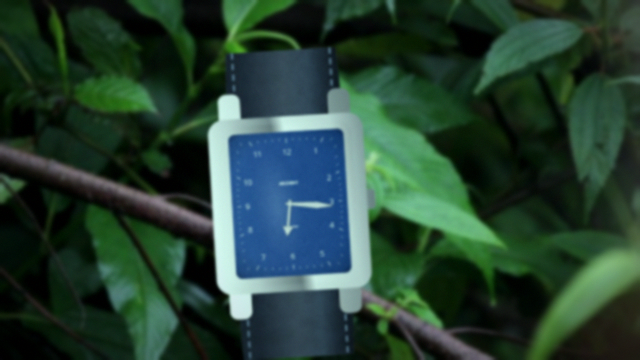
**6:16**
